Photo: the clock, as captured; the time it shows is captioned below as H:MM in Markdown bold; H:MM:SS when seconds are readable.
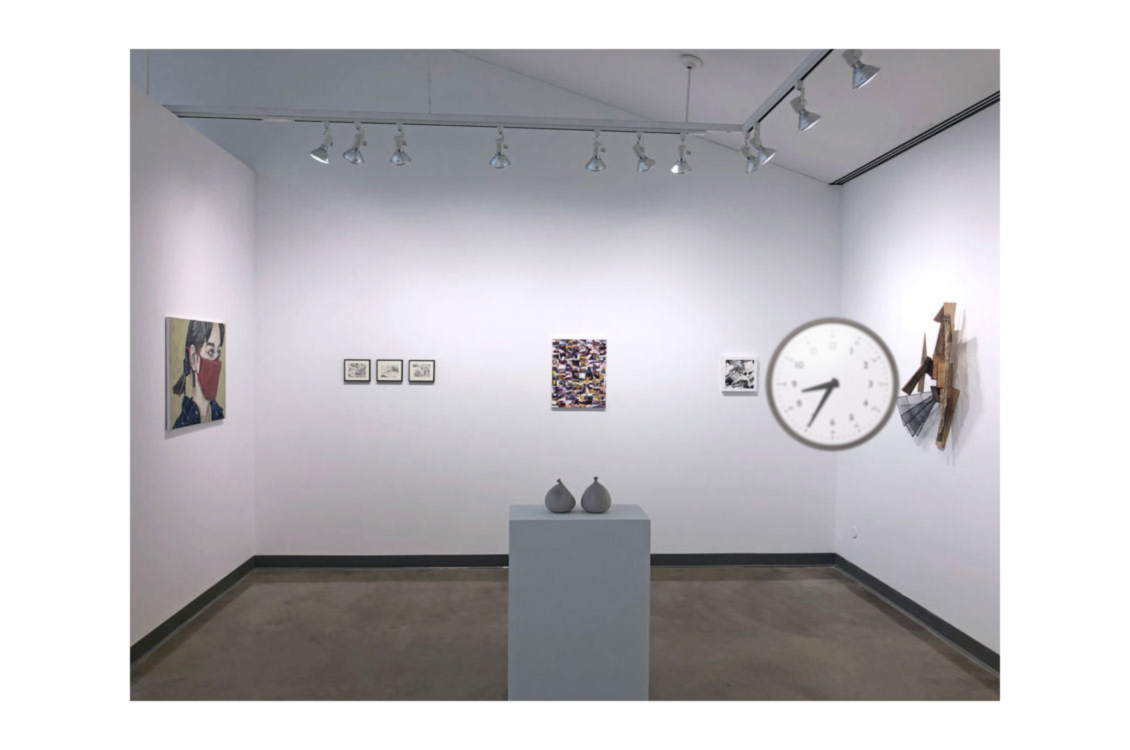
**8:35**
